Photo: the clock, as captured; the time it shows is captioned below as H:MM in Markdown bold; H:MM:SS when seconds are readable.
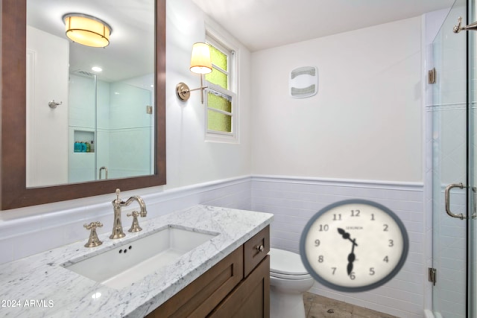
**10:31**
